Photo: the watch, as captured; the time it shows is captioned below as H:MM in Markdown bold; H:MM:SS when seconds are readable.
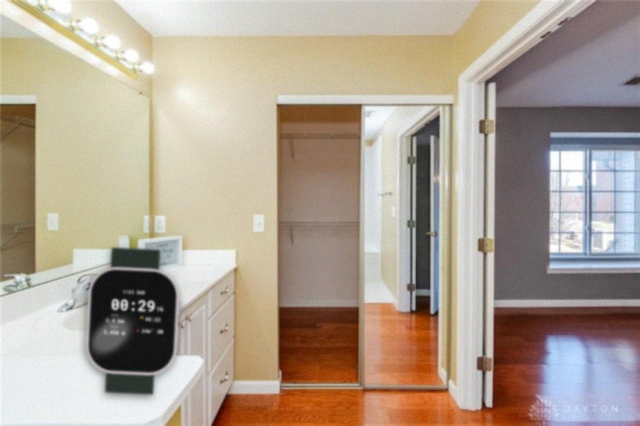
**0:29**
